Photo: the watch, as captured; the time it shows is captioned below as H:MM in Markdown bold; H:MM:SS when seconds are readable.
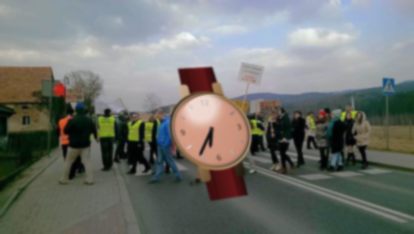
**6:36**
